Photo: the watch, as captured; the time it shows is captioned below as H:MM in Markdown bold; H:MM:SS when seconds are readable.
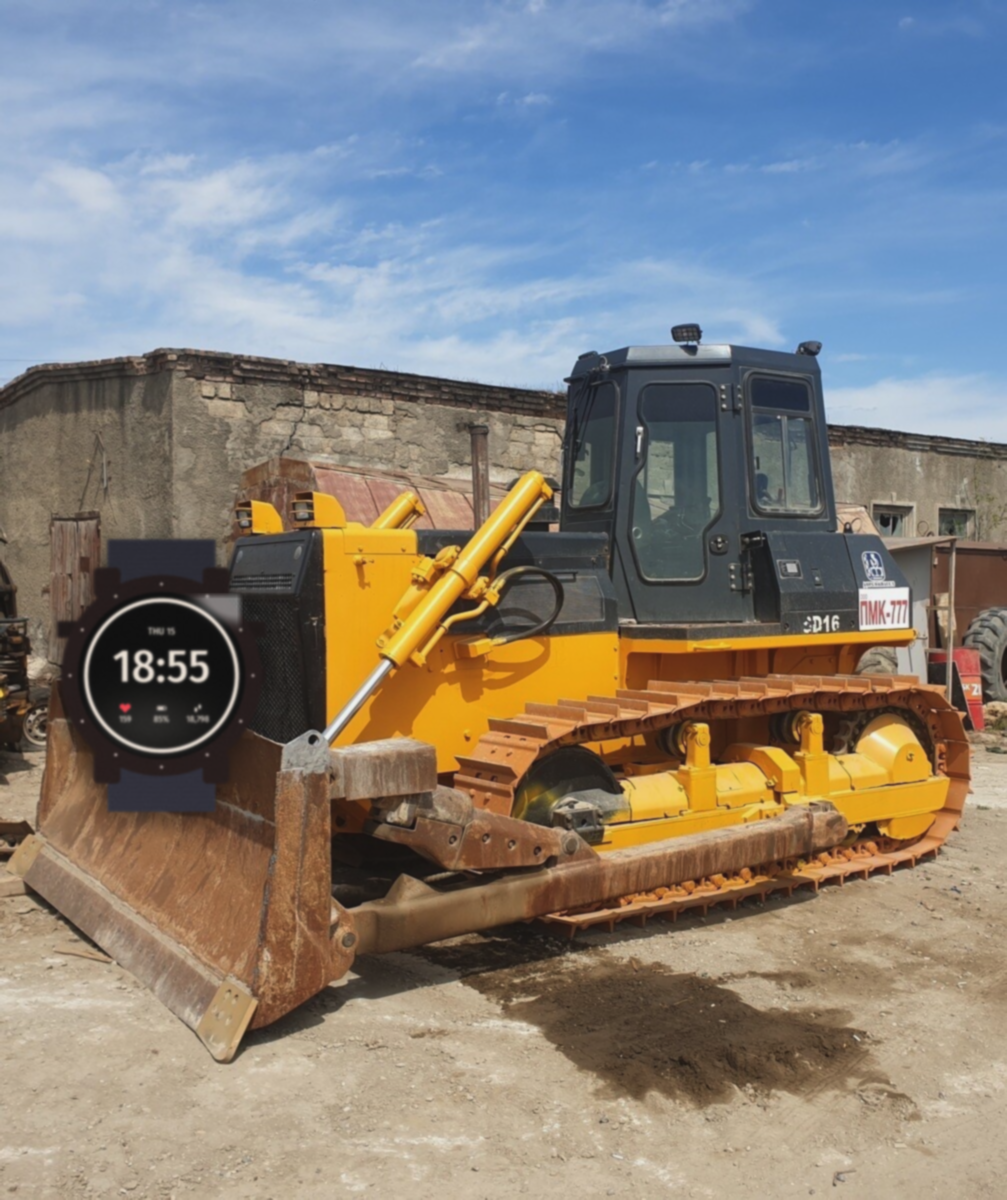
**18:55**
